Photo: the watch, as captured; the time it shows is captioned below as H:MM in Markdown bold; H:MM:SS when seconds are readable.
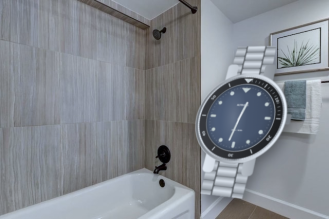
**12:32**
